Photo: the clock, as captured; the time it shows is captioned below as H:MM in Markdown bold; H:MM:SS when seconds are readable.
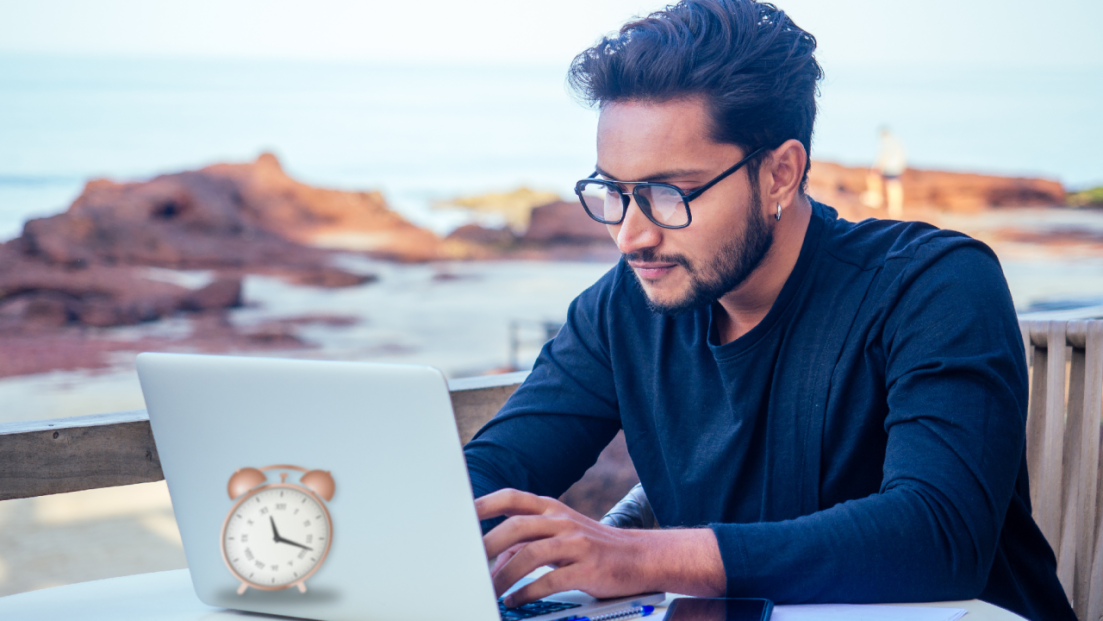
**11:18**
